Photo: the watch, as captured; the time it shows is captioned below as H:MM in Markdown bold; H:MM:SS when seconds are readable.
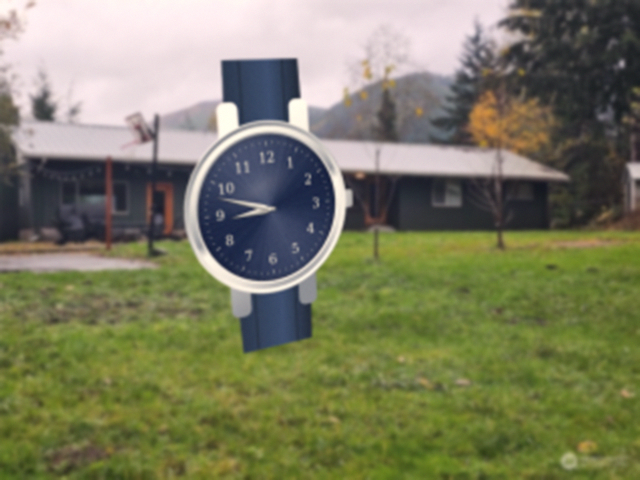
**8:48**
